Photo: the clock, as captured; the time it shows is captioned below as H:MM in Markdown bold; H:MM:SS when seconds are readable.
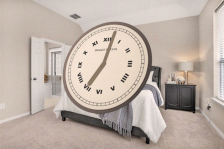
**7:02**
